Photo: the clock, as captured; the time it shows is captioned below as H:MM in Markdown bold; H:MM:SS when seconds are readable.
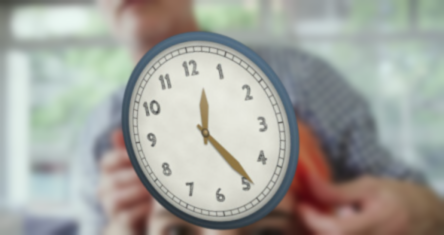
**12:24**
